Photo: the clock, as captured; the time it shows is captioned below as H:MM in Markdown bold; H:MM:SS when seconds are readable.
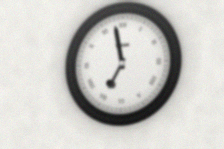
**6:58**
